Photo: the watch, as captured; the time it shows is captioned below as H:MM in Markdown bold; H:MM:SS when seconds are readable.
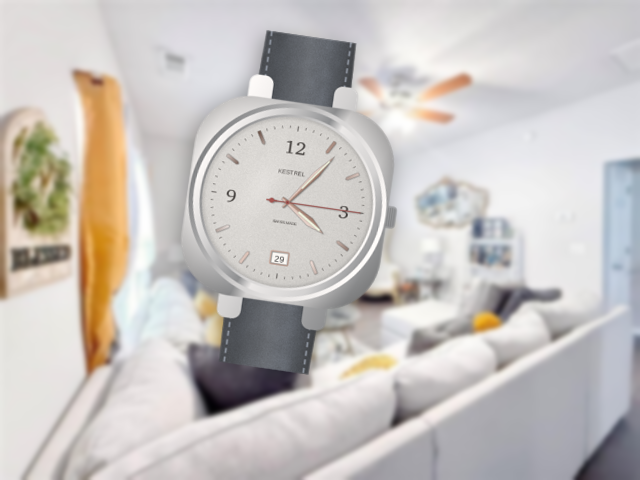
**4:06:15**
